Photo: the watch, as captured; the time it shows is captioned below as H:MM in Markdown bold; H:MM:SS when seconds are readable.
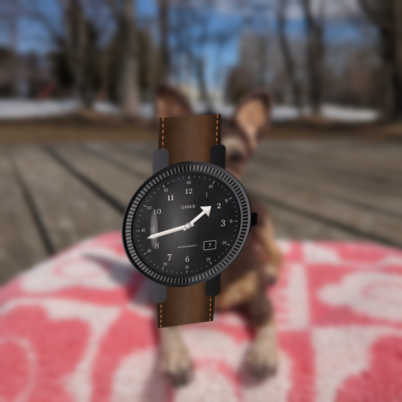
**1:43**
